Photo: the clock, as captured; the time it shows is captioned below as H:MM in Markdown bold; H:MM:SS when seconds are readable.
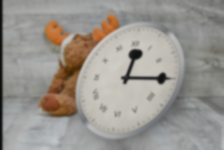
**12:15**
